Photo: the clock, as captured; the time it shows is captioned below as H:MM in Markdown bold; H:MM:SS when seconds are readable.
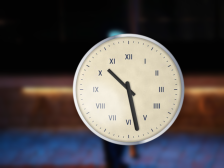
**10:28**
